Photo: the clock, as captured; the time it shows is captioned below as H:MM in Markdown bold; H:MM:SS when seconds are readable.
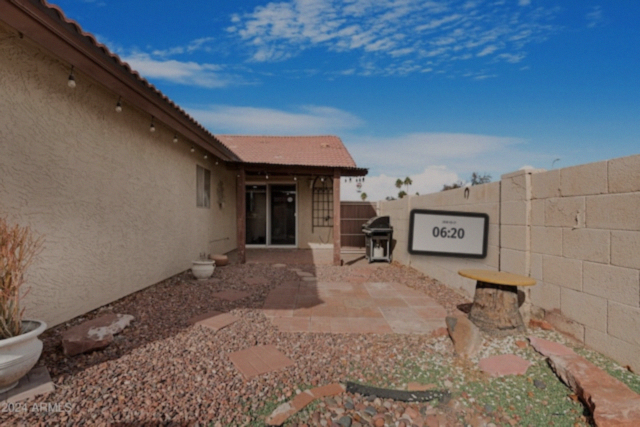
**6:20**
